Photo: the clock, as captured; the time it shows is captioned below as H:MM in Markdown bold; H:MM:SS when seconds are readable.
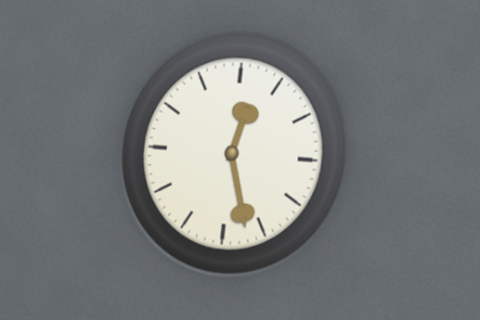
**12:27**
